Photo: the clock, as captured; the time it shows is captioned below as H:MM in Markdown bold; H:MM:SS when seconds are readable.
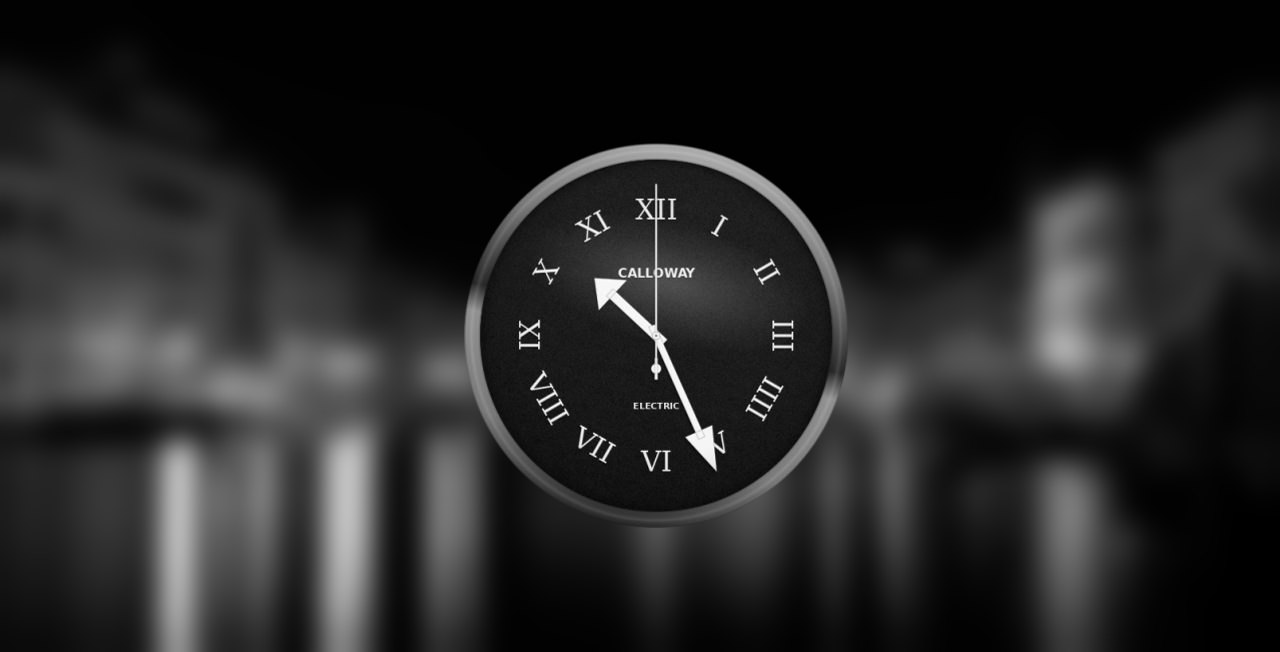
**10:26:00**
